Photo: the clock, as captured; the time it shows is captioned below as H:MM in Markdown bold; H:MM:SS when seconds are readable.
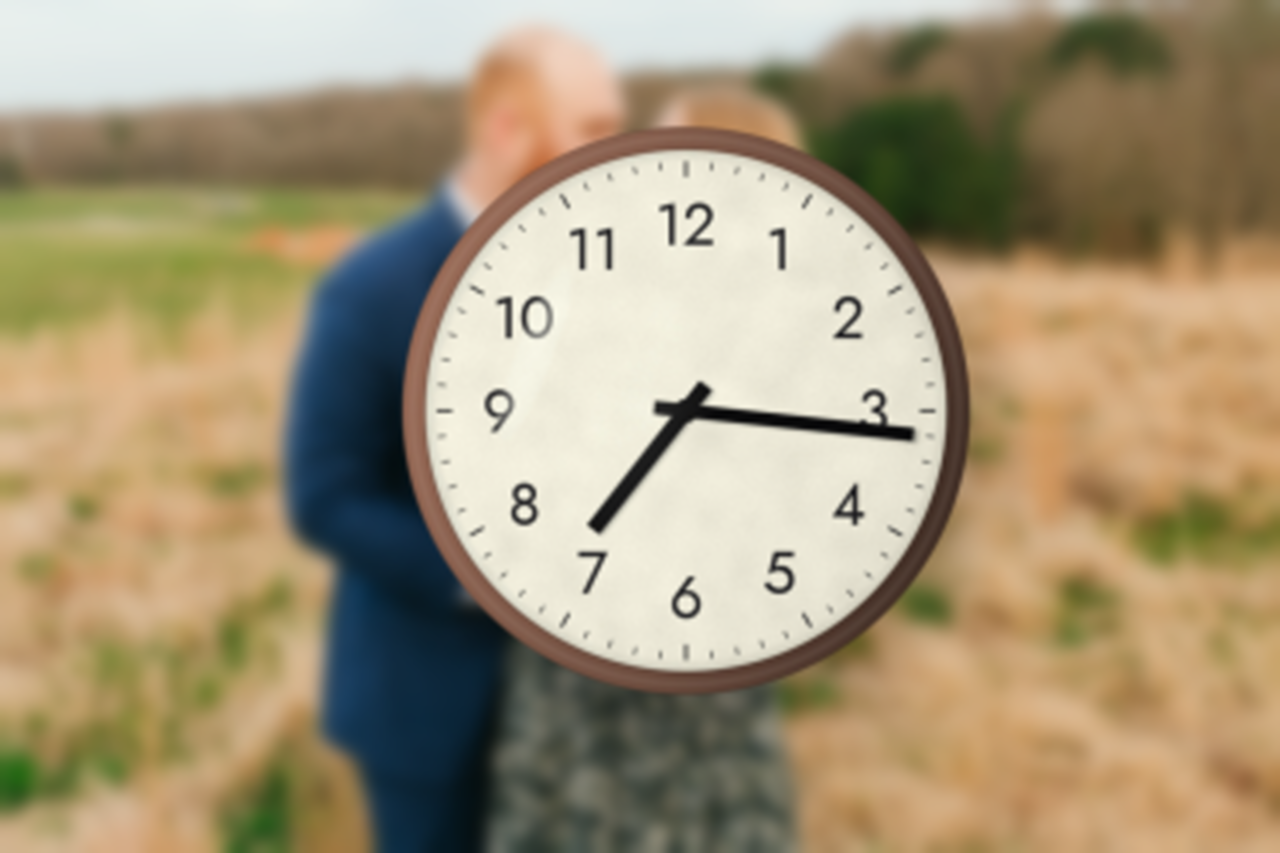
**7:16**
